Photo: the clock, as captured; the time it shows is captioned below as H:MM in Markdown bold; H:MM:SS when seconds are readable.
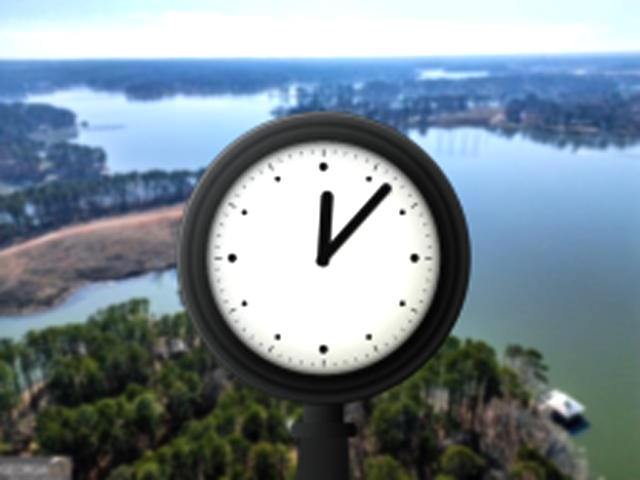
**12:07**
